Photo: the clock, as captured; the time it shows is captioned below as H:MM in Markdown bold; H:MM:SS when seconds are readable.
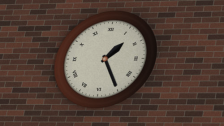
**1:25**
